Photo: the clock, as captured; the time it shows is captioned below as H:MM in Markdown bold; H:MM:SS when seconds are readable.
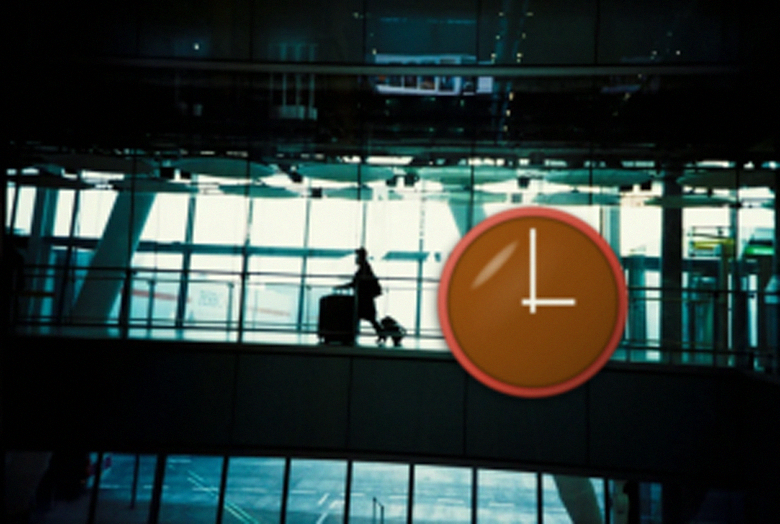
**3:00**
